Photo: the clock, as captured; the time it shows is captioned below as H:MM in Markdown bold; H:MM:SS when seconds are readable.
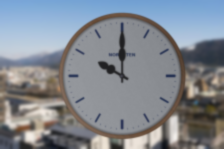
**10:00**
